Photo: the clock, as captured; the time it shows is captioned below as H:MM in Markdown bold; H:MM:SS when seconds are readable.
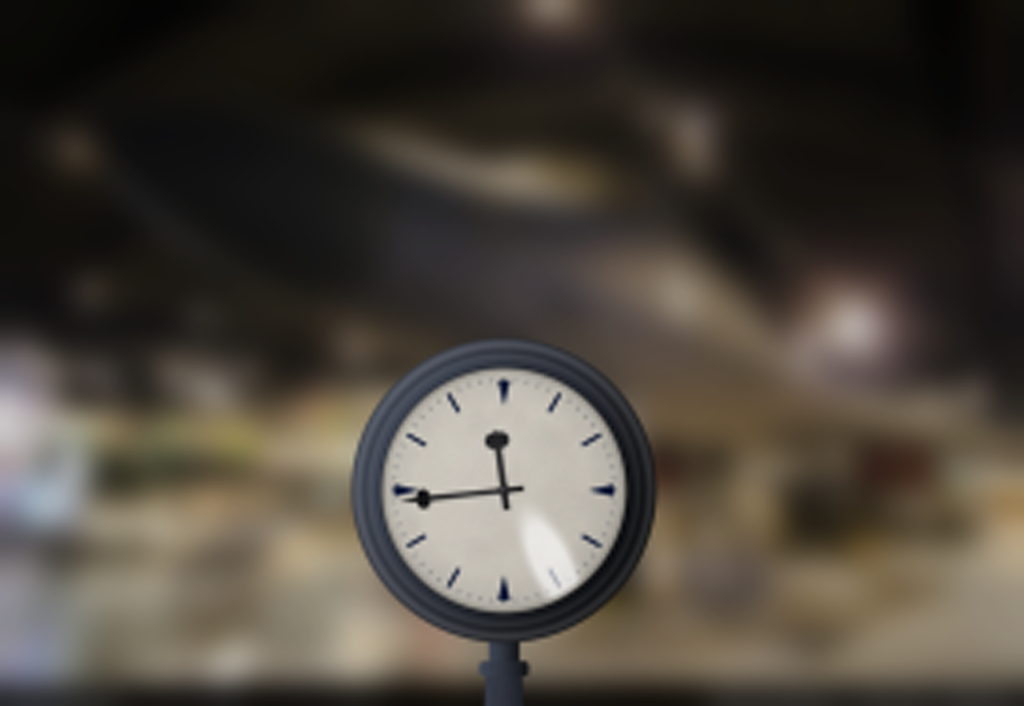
**11:44**
